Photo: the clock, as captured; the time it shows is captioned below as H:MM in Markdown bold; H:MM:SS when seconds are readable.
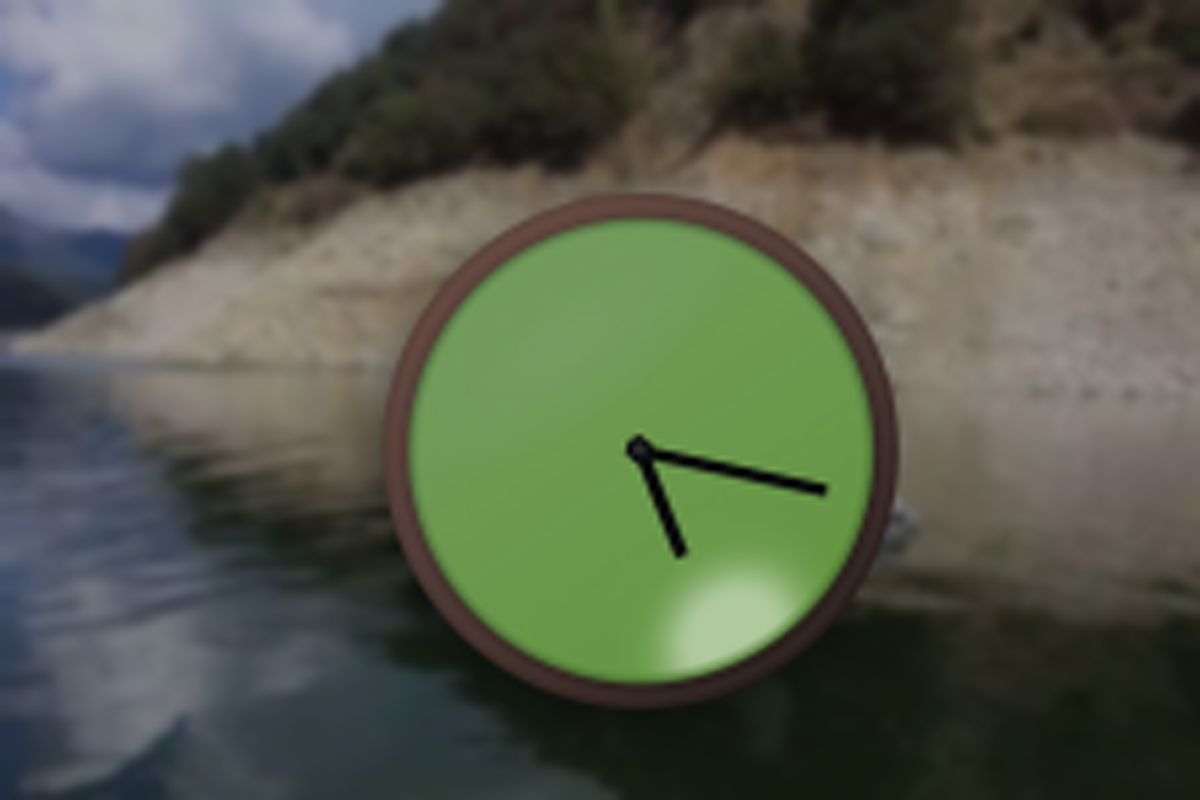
**5:17**
